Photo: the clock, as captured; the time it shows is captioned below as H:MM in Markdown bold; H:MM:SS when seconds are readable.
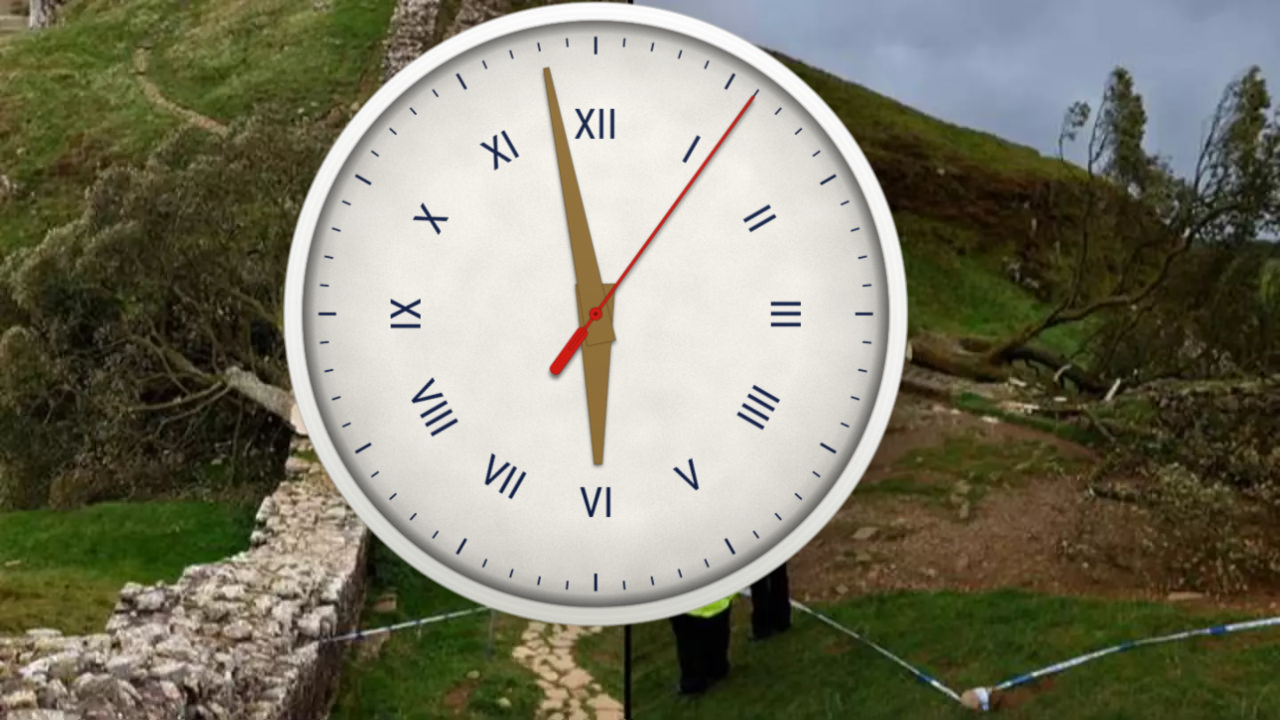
**5:58:06**
